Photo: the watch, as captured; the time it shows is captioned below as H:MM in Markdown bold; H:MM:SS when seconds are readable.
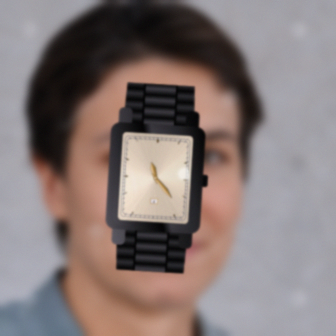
**11:23**
